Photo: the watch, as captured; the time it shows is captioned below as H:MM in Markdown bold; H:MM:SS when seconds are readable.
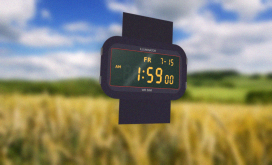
**1:59:00**
